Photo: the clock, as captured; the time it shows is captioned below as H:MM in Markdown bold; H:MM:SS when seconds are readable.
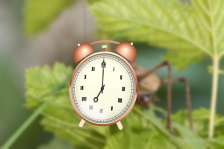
**7:00**
